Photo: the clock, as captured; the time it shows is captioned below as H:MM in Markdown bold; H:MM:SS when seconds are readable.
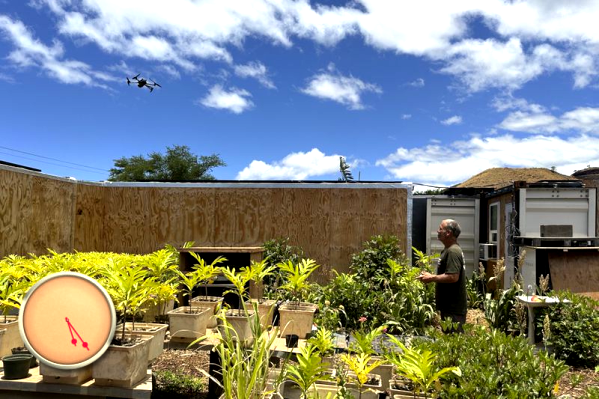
**5:24**
